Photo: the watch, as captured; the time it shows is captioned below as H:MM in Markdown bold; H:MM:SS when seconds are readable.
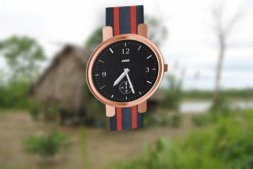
**7:27**
